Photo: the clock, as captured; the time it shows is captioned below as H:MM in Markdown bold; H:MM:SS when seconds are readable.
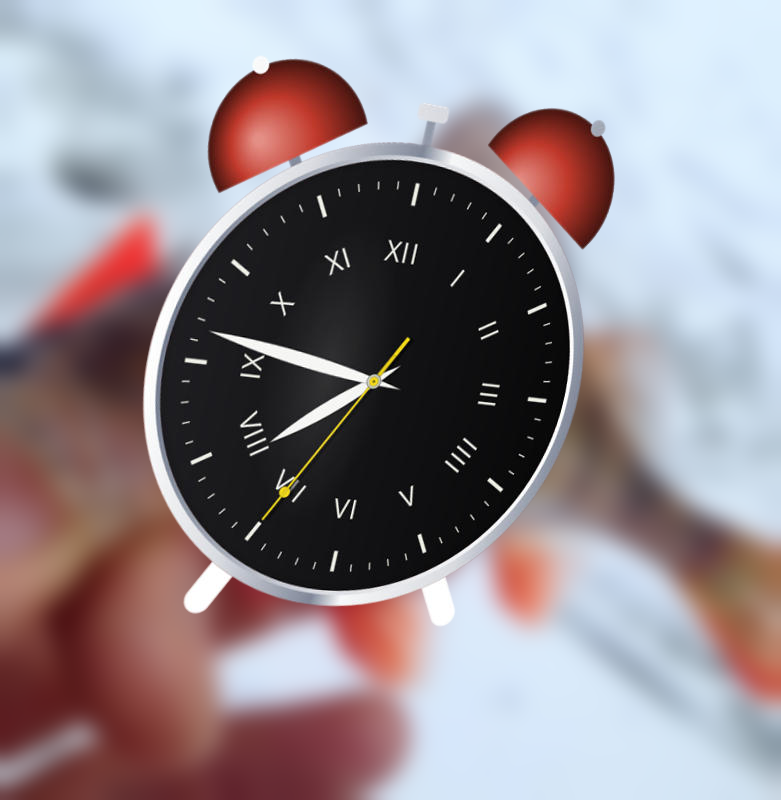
**7:46:35**
